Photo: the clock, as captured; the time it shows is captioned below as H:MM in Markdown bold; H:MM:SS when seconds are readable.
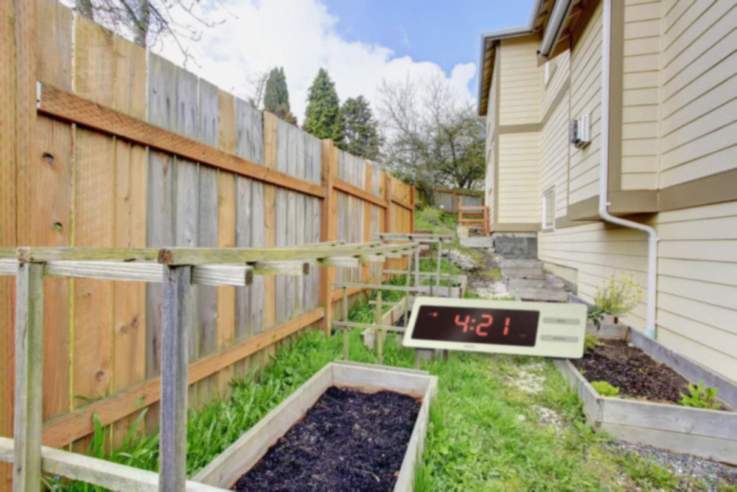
**4:21**
